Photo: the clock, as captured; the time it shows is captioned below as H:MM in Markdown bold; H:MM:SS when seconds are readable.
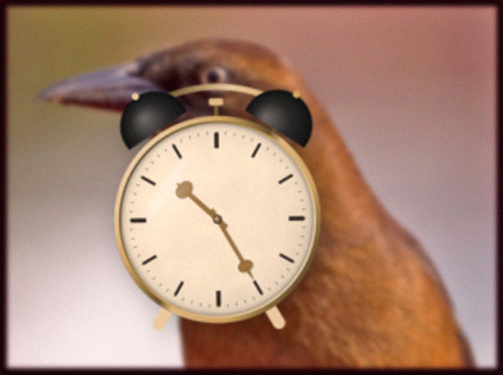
**10:25**
